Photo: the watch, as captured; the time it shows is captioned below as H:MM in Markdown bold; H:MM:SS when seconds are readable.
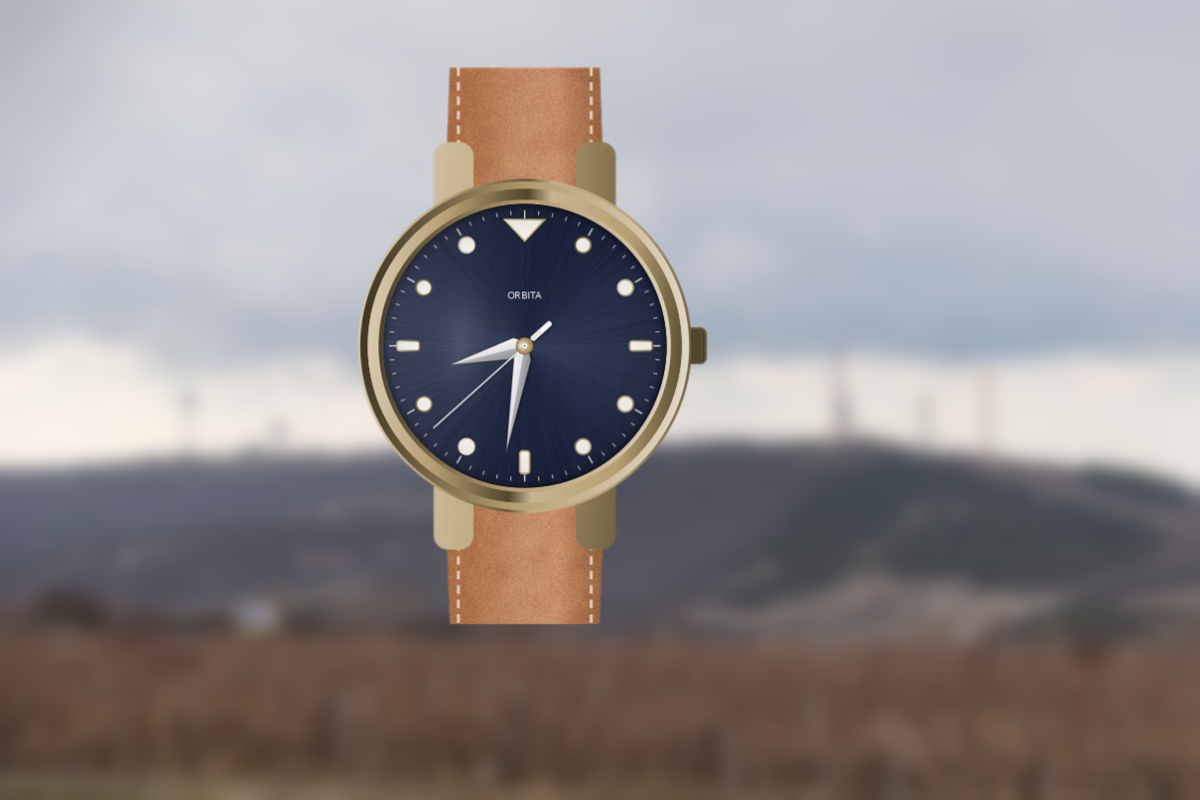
**8:31:38**
